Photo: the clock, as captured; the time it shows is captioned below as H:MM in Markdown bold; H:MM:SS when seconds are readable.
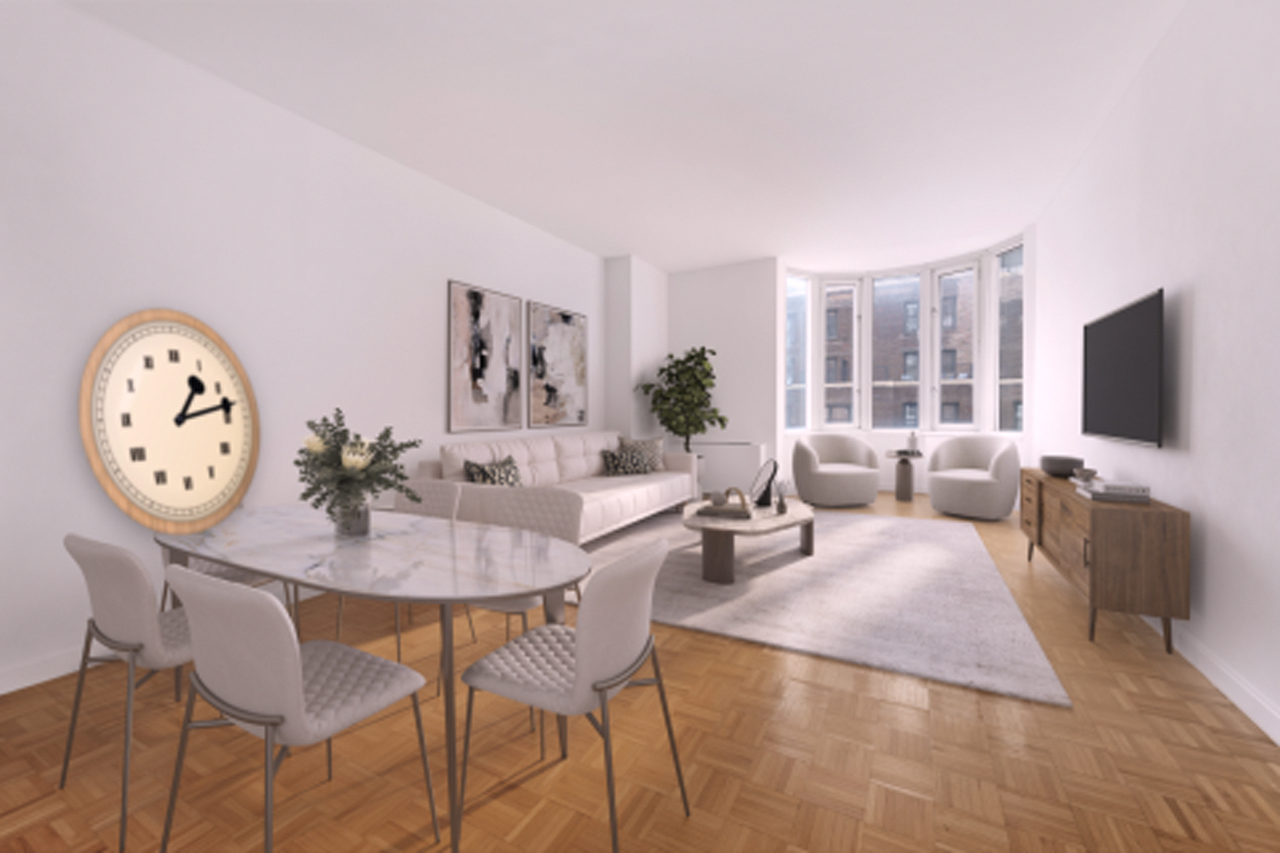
**1:13**
